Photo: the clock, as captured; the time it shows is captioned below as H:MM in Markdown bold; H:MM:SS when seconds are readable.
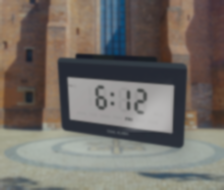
**6:12**
